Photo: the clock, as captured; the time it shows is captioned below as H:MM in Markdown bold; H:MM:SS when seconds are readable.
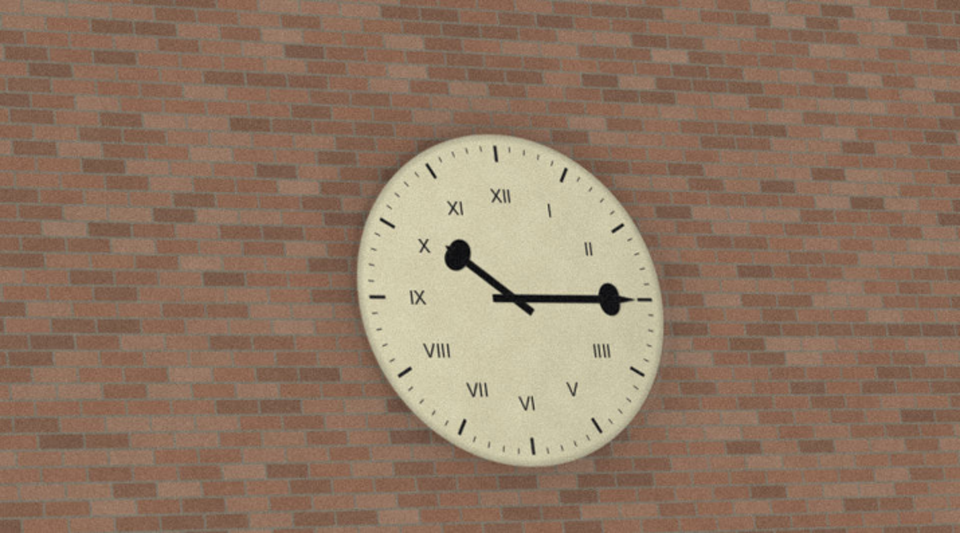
**10:15**
